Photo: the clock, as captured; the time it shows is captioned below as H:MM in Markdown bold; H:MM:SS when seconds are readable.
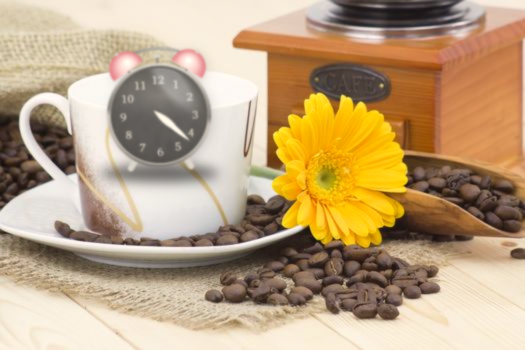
**4:22**
